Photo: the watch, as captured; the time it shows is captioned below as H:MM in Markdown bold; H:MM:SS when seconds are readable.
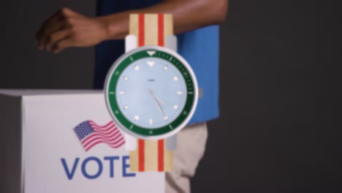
**4:25**
